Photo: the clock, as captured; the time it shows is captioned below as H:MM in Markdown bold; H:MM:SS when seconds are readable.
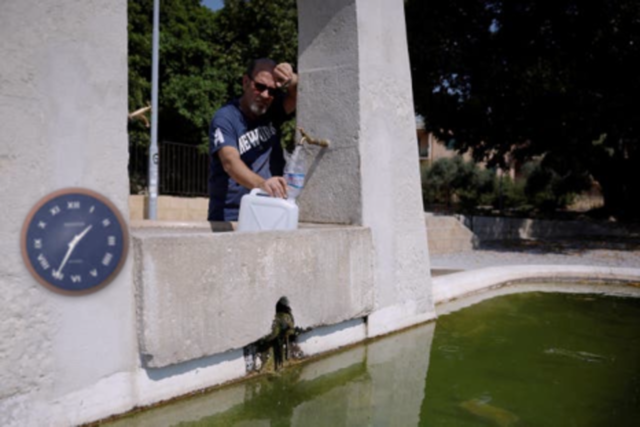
**1:35**
